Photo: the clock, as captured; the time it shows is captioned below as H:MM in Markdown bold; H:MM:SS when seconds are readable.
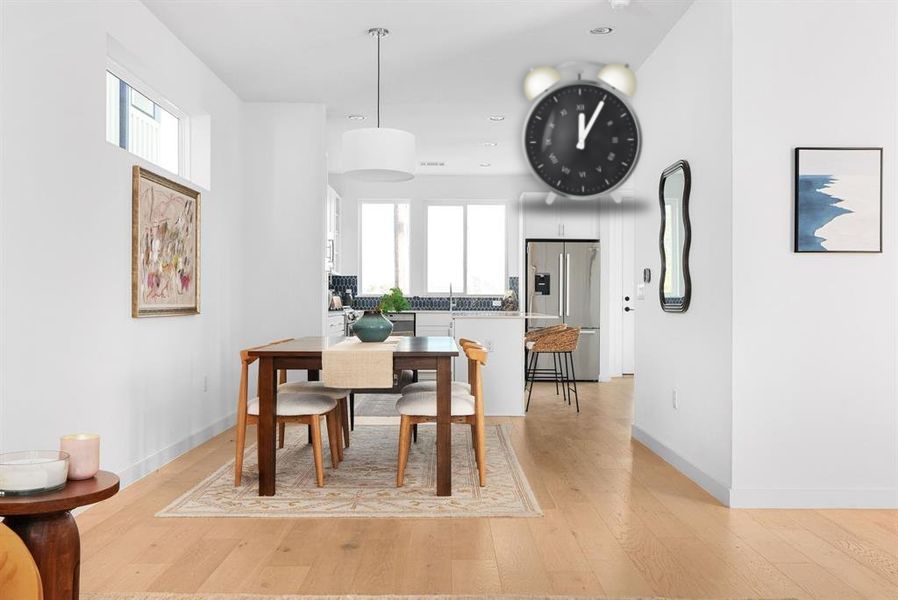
**12:05**
